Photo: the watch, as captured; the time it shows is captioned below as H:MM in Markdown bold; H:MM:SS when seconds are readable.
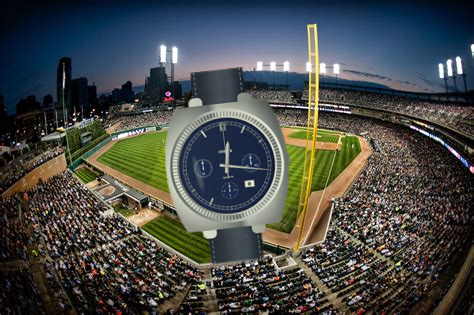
**12:17**
